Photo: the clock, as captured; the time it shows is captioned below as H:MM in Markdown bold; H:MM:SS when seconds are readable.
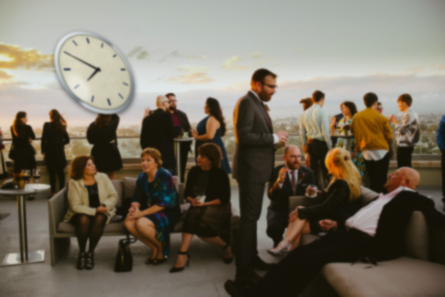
**7:50**
